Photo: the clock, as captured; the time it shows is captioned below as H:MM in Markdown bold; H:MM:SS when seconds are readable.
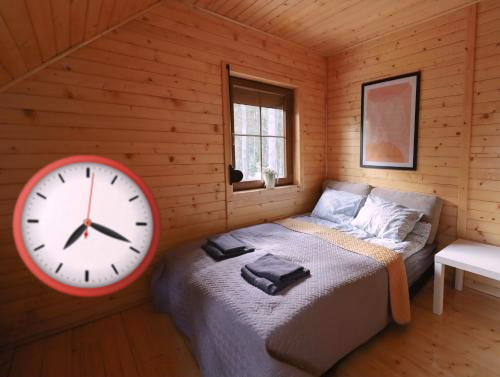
**7:19:01**
